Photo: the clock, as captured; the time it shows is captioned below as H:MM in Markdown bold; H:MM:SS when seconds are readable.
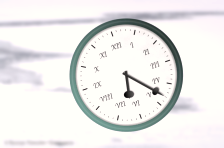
**6:23**
